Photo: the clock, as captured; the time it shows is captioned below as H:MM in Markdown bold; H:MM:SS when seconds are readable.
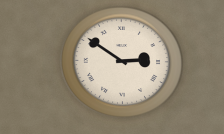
**2:51**
